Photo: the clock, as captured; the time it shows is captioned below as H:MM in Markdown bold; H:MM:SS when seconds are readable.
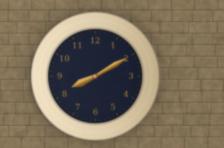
**8:10**
